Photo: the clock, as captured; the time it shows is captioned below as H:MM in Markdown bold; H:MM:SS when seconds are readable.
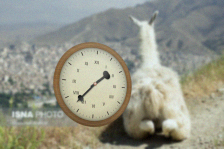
**1:37**
